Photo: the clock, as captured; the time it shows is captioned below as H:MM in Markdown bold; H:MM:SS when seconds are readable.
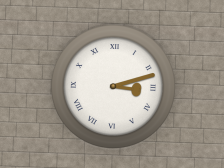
**3:12**
